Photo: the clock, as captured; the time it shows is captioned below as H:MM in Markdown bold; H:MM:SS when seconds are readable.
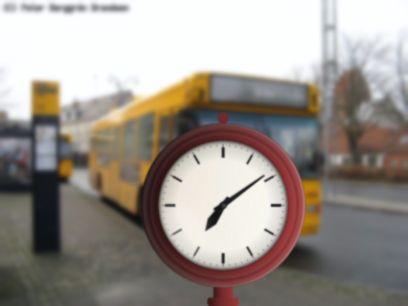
**7:09**
